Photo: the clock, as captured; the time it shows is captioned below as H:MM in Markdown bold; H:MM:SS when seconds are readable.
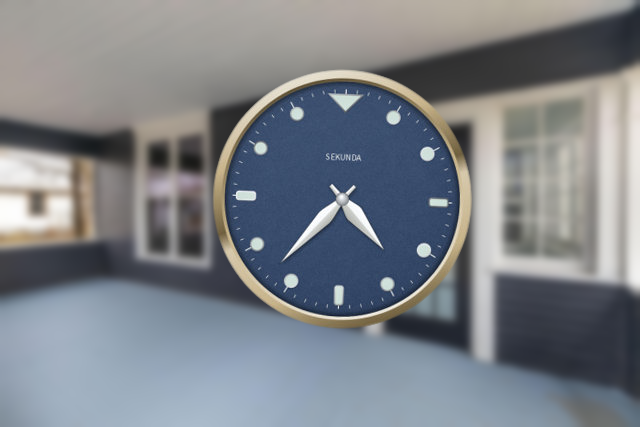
**4:37**
